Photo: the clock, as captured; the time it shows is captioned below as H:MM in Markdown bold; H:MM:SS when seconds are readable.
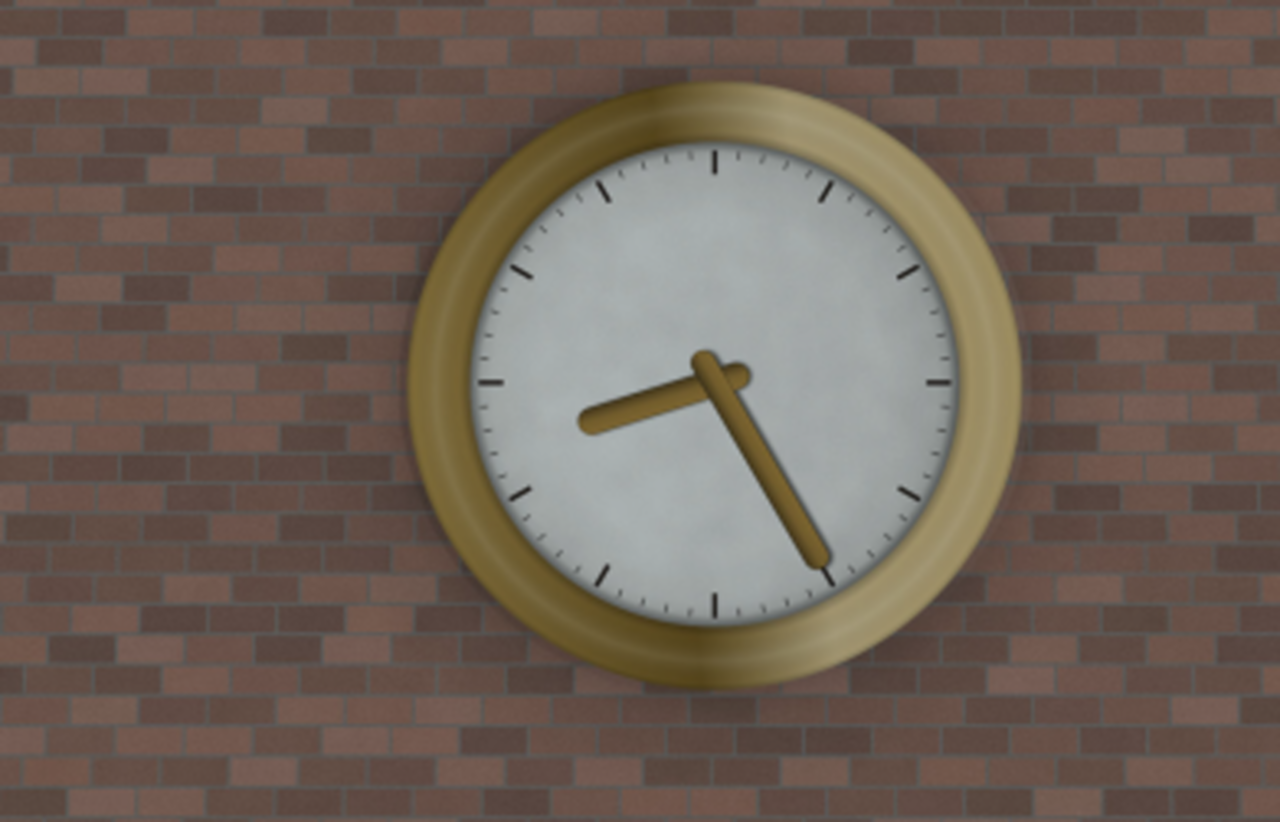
**8:25**
